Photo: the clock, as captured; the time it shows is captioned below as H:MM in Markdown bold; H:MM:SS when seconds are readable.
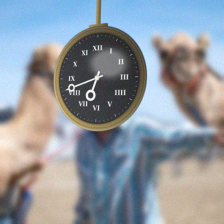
**6:42**
